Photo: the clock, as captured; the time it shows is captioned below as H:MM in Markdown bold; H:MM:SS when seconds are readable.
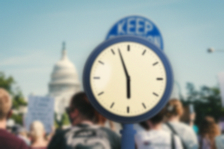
**5:57**
